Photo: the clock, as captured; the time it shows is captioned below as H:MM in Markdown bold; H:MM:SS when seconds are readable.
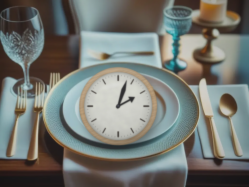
**2:03**
